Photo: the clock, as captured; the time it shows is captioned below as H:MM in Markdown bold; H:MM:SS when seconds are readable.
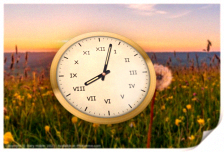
**8:03**
